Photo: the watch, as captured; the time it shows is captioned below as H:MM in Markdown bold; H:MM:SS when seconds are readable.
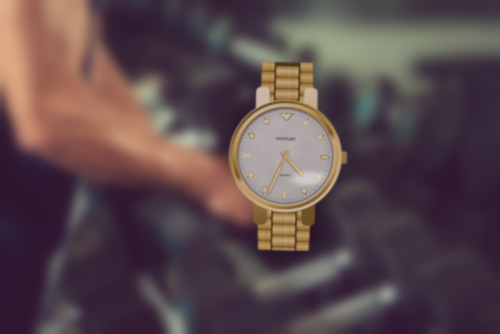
**4:34**
